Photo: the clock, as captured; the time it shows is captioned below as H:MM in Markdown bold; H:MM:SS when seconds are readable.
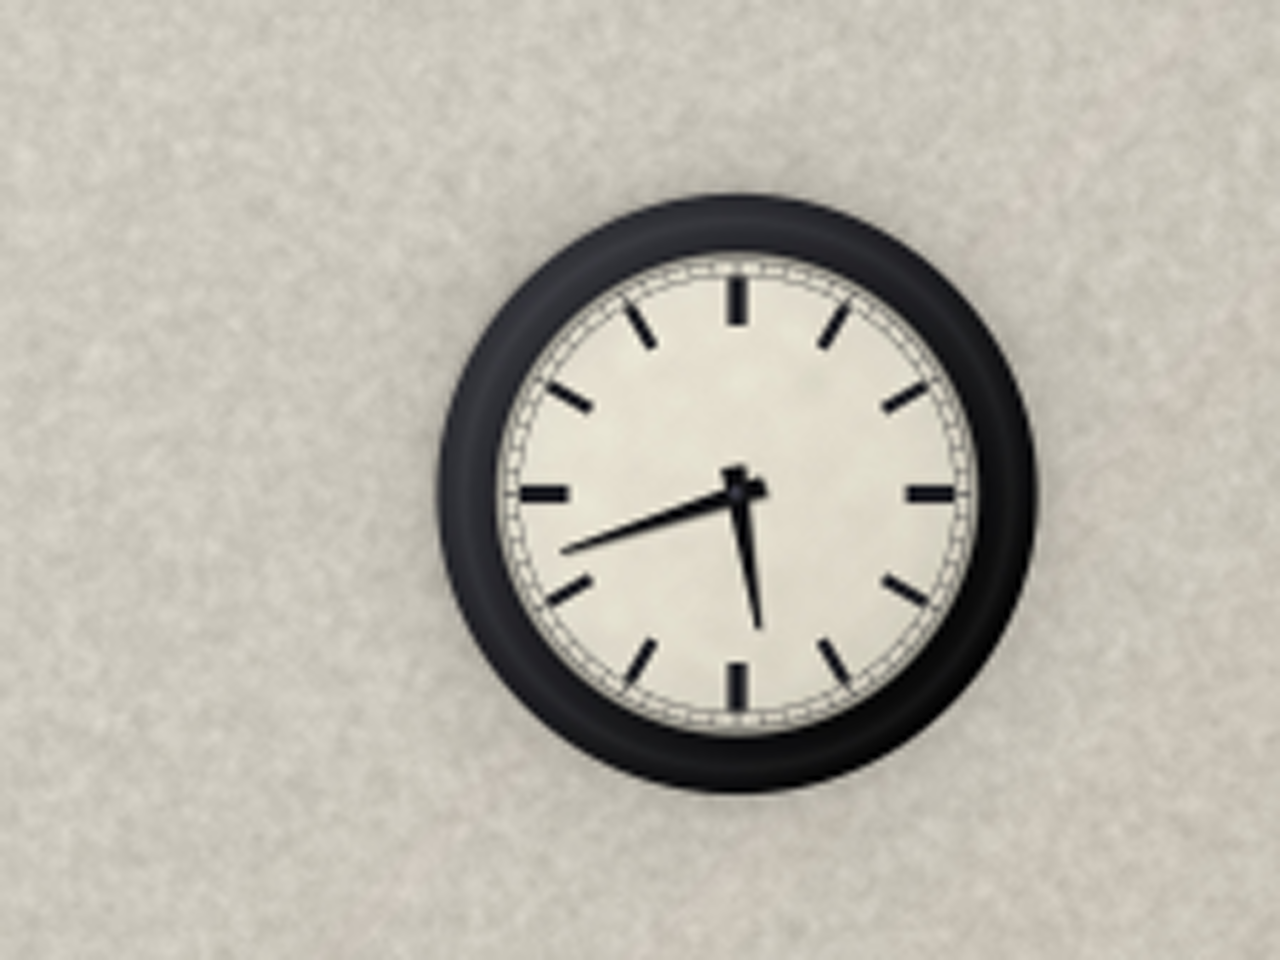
**5:42**
